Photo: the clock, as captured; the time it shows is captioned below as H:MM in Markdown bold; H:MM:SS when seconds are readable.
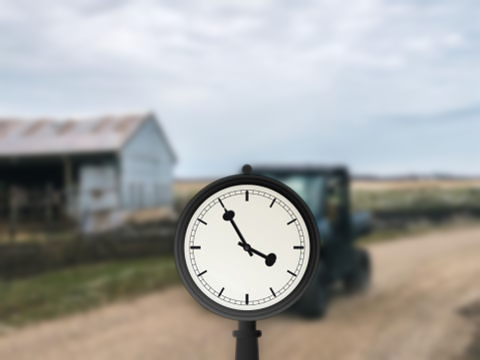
**3:55**
